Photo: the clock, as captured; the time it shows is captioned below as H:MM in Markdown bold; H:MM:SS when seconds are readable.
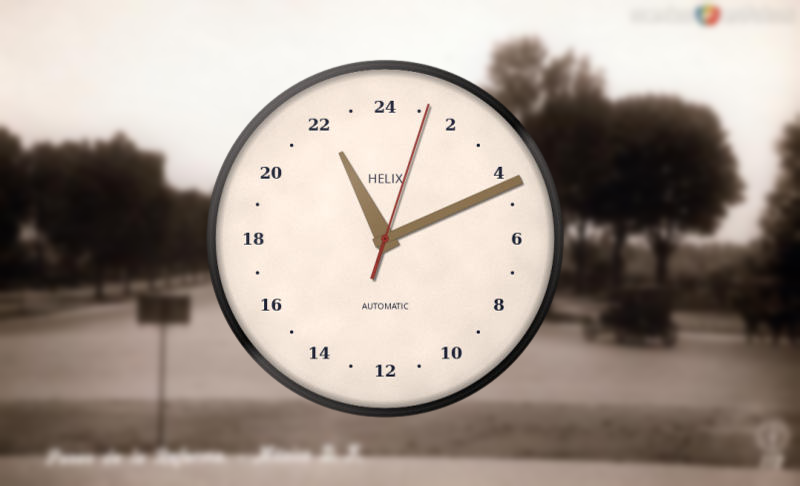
**22:11:03**
